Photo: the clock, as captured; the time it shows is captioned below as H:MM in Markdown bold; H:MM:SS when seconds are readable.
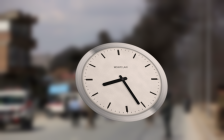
**8:26**
